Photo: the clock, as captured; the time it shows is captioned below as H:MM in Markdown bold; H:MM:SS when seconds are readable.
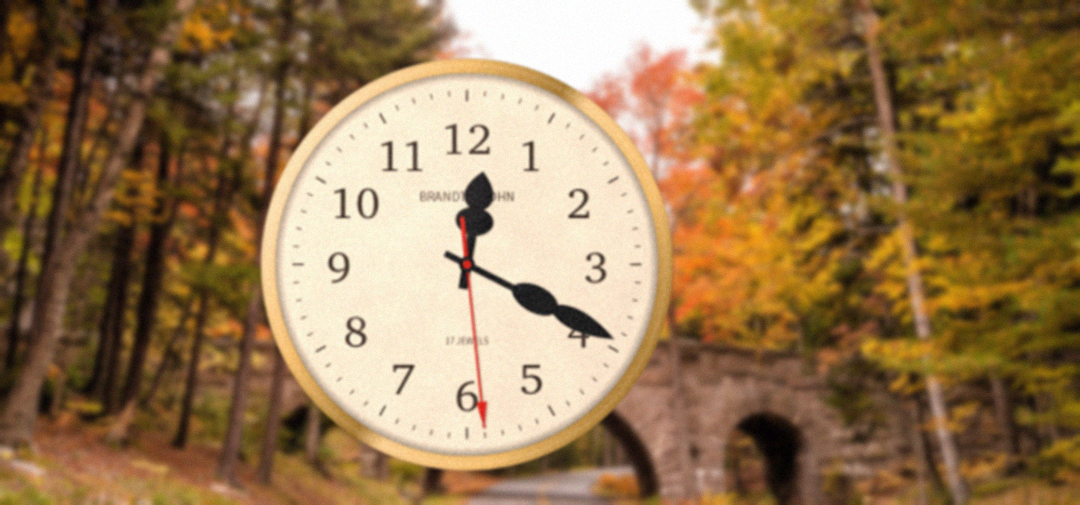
**12:19:29**
